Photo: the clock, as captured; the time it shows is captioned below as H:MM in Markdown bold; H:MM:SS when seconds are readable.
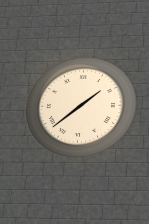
**1:38**
